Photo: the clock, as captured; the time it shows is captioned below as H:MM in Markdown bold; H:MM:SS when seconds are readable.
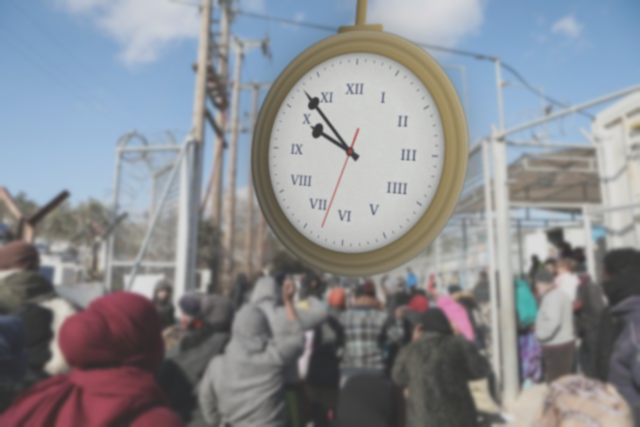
**9:52:33**
